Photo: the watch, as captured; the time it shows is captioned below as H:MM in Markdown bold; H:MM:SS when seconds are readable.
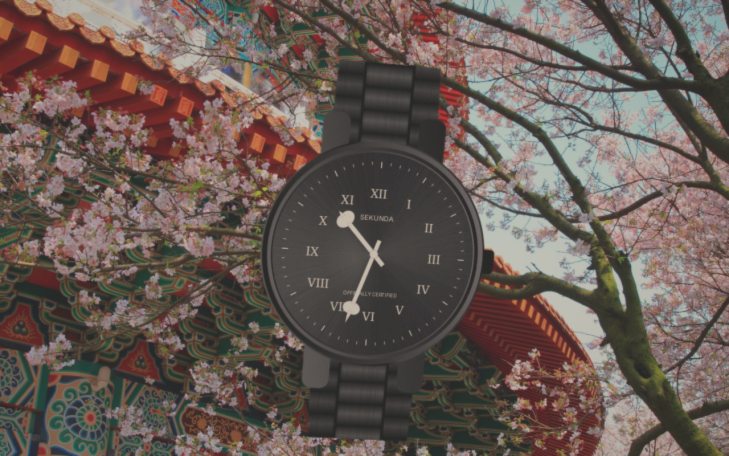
**10:33**
